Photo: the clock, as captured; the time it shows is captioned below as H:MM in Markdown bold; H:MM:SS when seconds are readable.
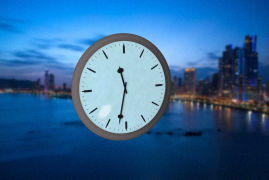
**11:32**
